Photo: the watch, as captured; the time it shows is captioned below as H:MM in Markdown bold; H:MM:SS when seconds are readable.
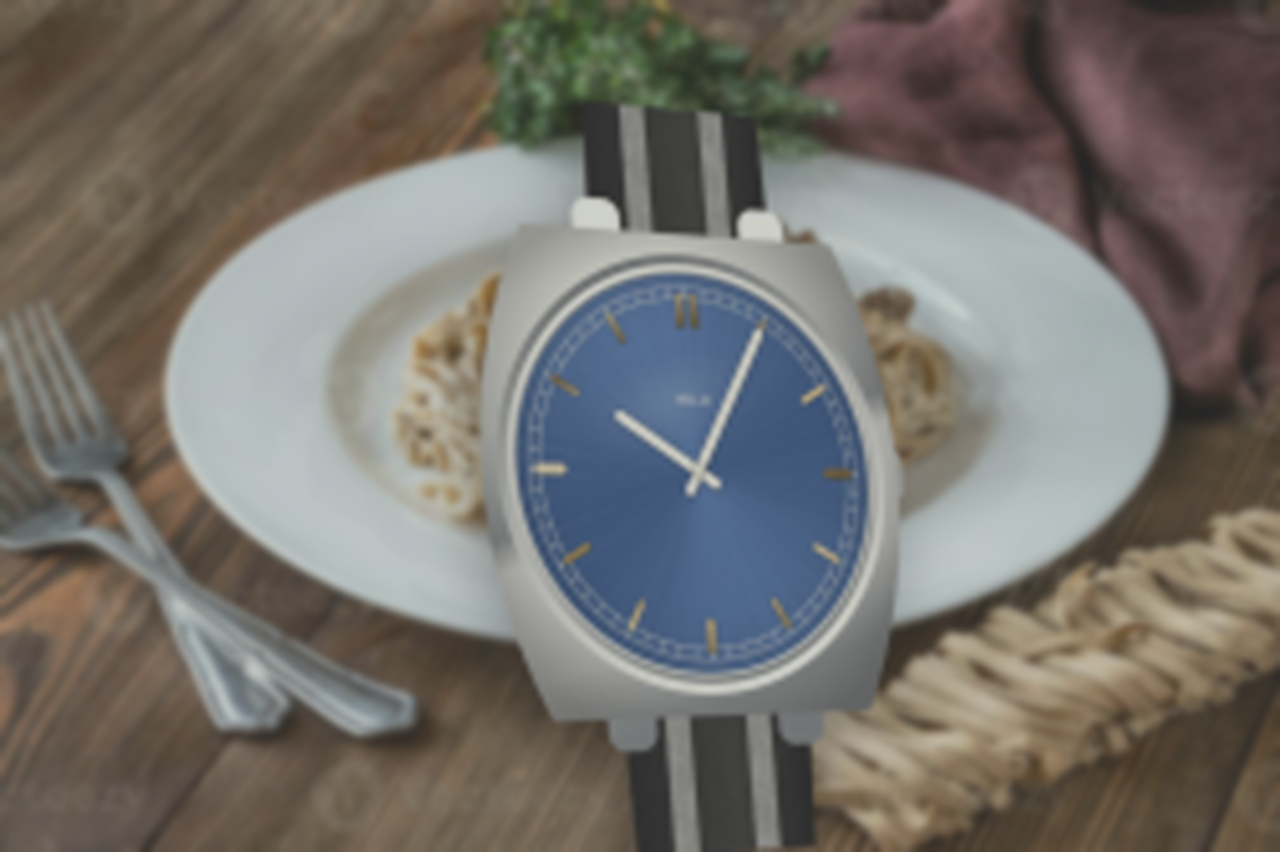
**10:05**
